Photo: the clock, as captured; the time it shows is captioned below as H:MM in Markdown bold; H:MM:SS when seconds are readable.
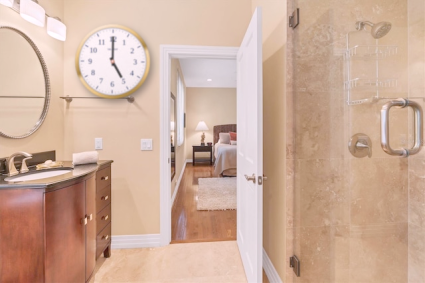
**5:00**
